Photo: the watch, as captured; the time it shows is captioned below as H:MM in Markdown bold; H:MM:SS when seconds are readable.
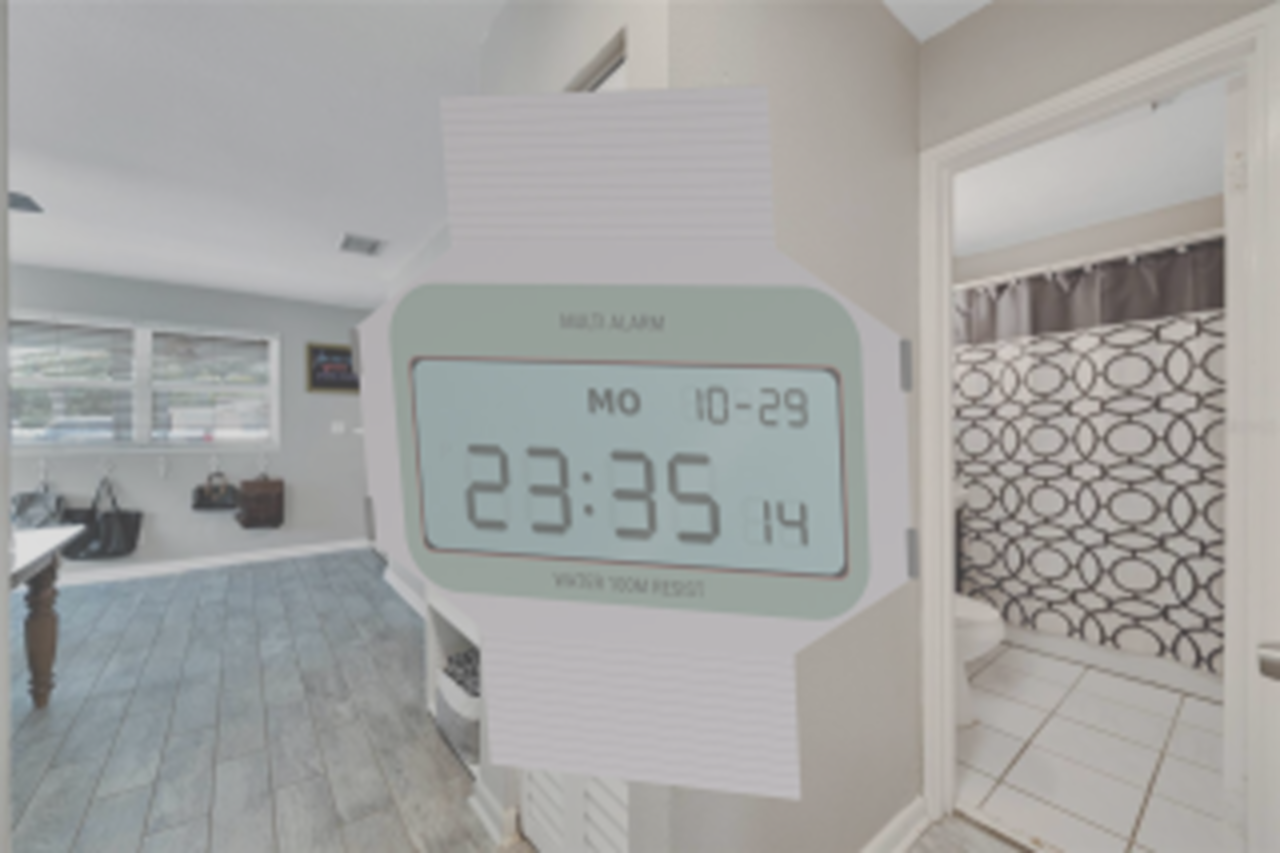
**23:35:14**
